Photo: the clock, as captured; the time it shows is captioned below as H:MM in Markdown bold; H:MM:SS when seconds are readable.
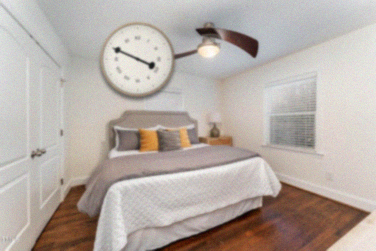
**3:49**
